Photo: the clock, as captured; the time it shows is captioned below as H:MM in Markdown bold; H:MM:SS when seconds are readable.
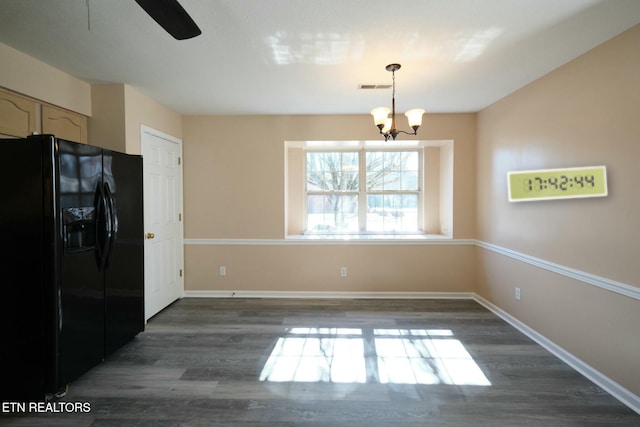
**17:42:44**
